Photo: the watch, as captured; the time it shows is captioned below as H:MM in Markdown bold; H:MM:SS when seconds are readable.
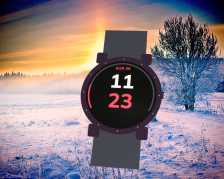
**11:23**
